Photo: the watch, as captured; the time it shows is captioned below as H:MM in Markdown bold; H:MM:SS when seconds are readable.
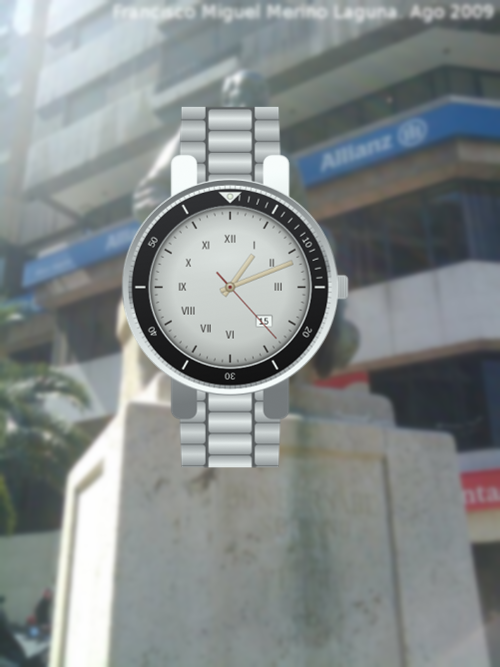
**1:11:23**
